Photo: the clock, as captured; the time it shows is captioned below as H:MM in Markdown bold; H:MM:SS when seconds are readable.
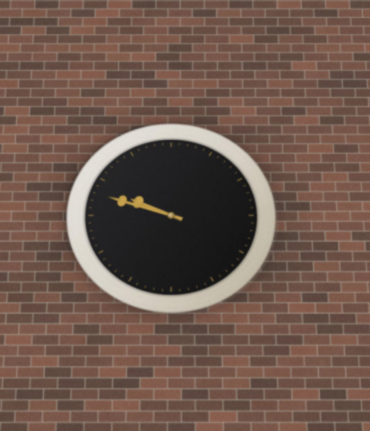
**9:48**
